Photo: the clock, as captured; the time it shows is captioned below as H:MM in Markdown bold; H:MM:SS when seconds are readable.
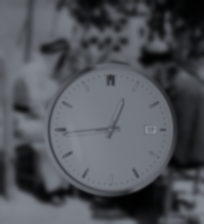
**12:44**
